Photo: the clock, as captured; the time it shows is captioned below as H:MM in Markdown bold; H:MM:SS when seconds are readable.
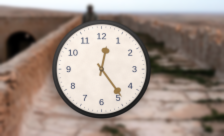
**12:24**
